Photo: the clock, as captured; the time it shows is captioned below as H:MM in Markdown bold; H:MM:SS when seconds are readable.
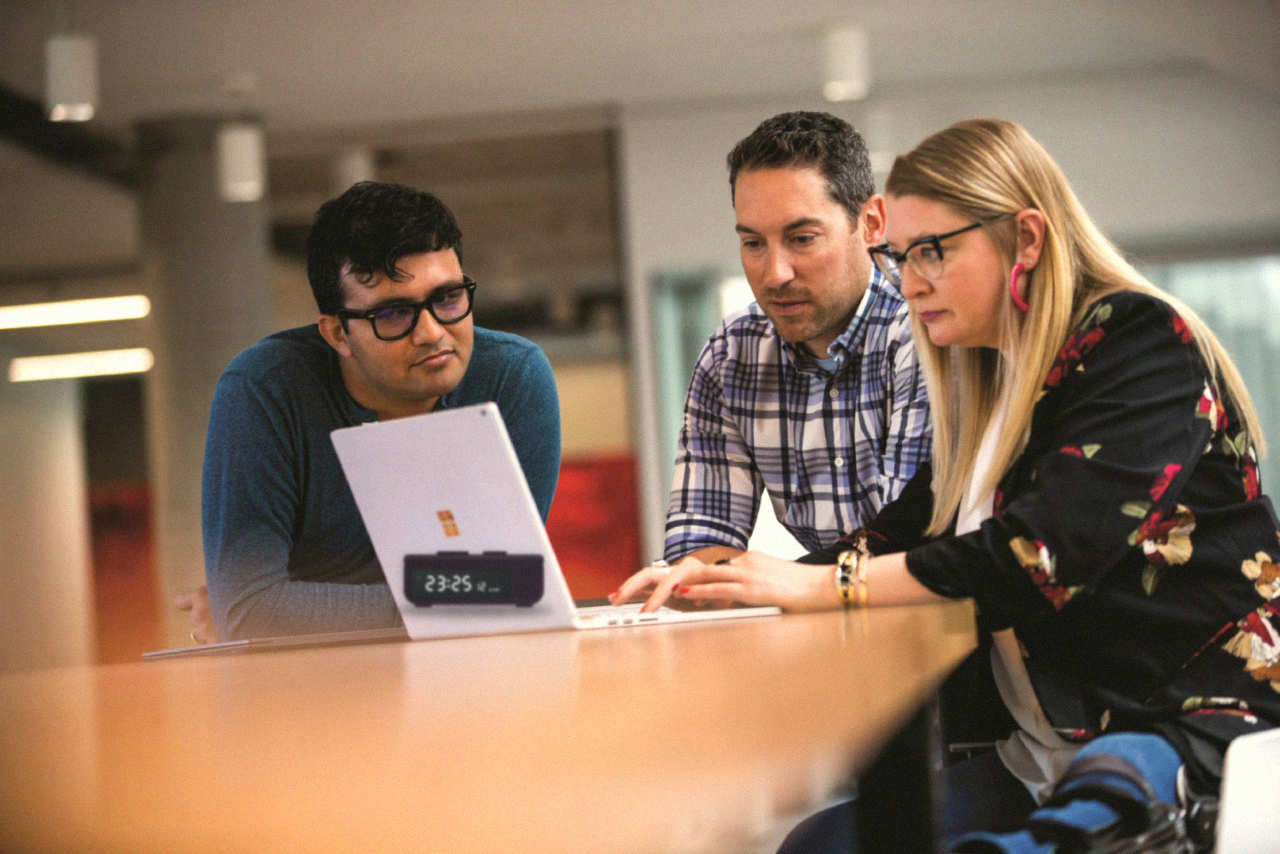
**23:25**
